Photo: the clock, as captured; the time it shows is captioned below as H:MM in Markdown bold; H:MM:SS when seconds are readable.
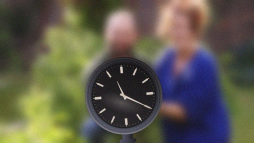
**11:20**
